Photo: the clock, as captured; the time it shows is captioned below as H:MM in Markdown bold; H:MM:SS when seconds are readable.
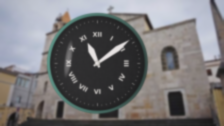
**11:09**
